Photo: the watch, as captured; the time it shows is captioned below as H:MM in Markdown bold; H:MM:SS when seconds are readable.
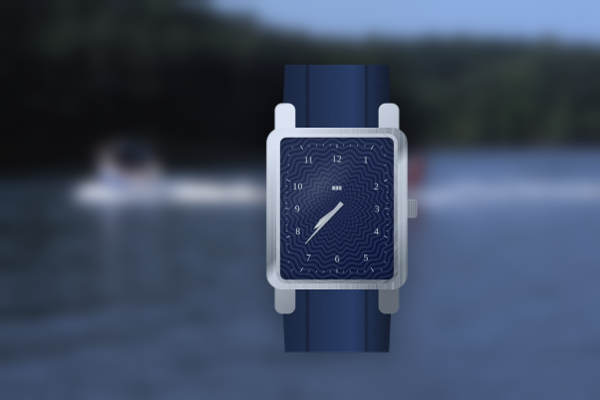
**7:37**
